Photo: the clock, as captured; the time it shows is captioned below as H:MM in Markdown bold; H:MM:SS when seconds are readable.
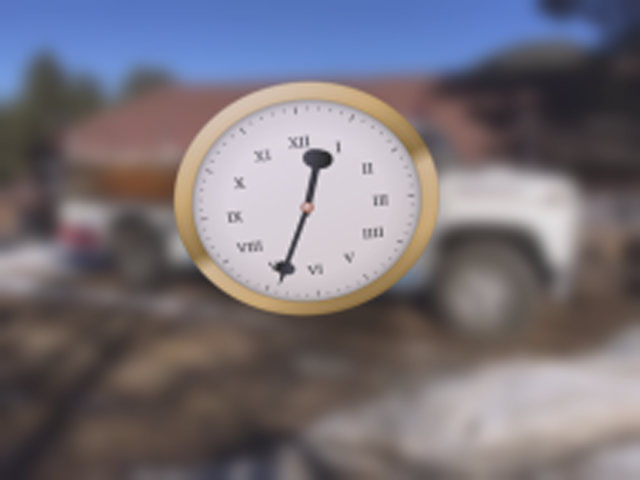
**12:34**
